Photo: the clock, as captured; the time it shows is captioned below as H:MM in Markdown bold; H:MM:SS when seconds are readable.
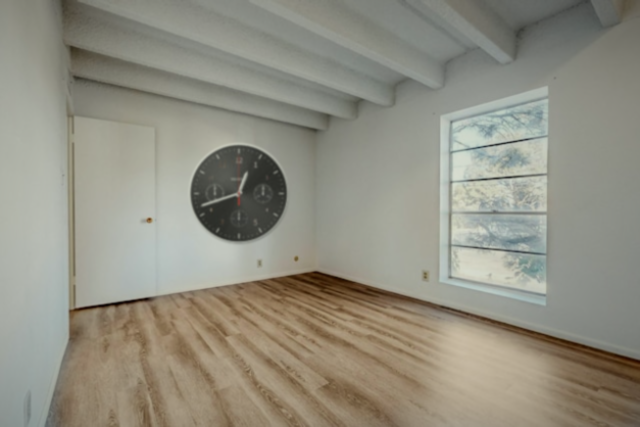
**12:42**
